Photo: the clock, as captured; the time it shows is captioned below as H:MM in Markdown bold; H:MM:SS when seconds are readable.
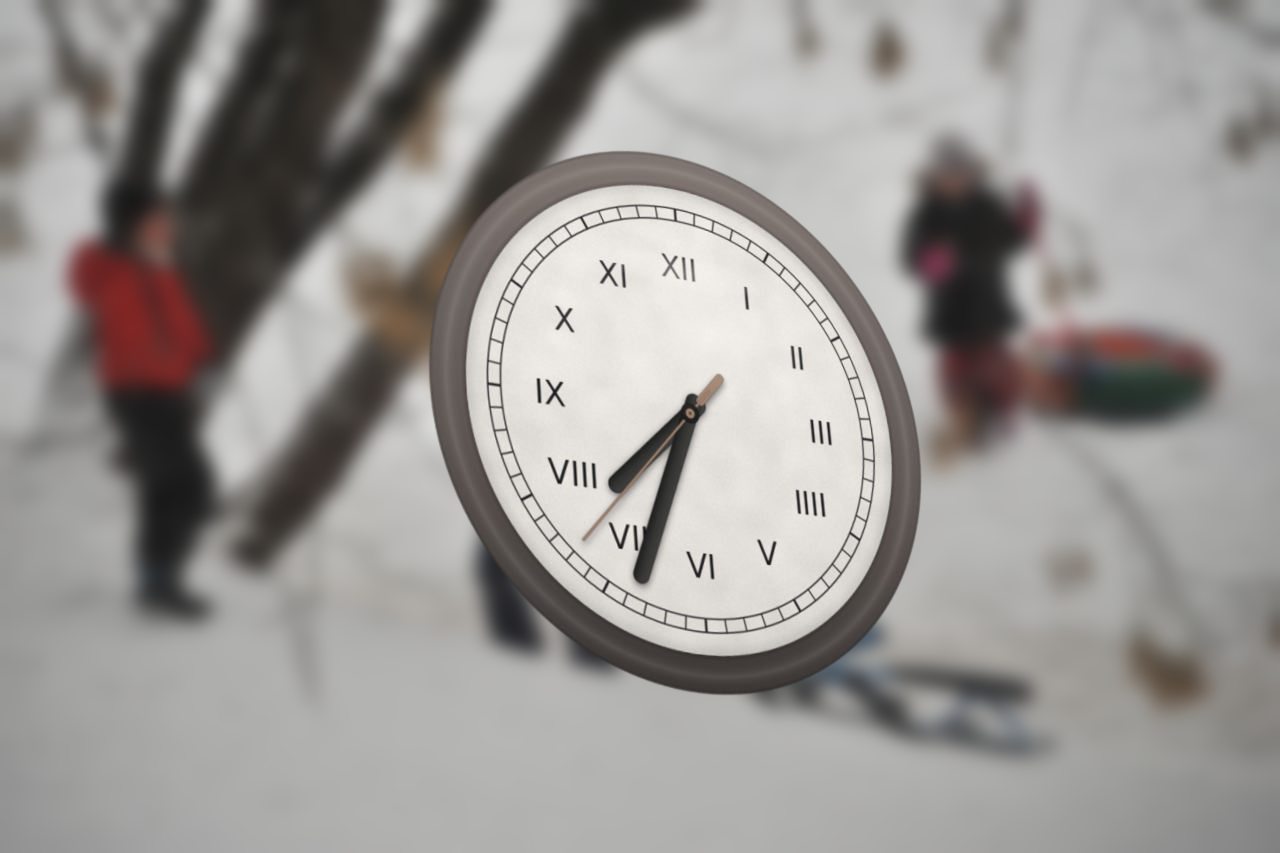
**7:33:37**
